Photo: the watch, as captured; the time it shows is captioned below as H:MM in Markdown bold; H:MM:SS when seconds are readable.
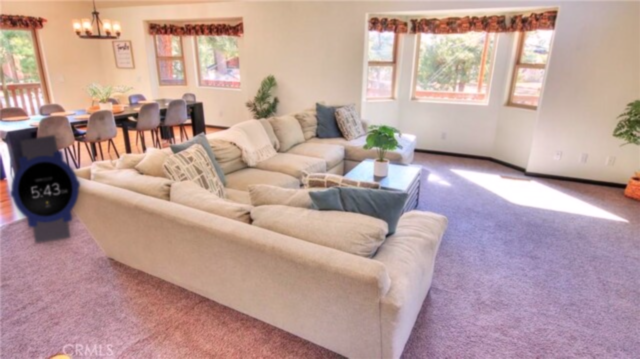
**5:43**
